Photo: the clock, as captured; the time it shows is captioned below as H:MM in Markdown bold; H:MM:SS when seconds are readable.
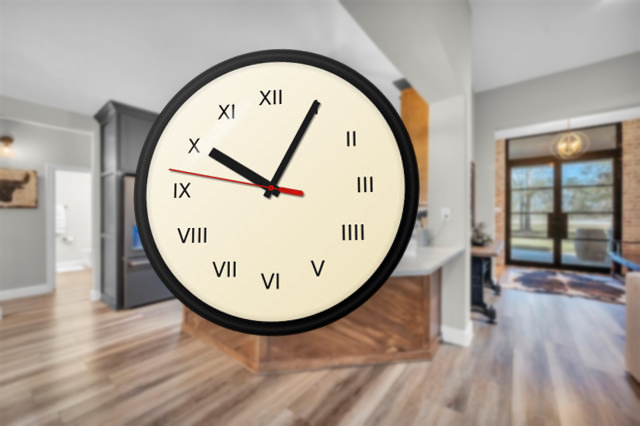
**10:04:47**
